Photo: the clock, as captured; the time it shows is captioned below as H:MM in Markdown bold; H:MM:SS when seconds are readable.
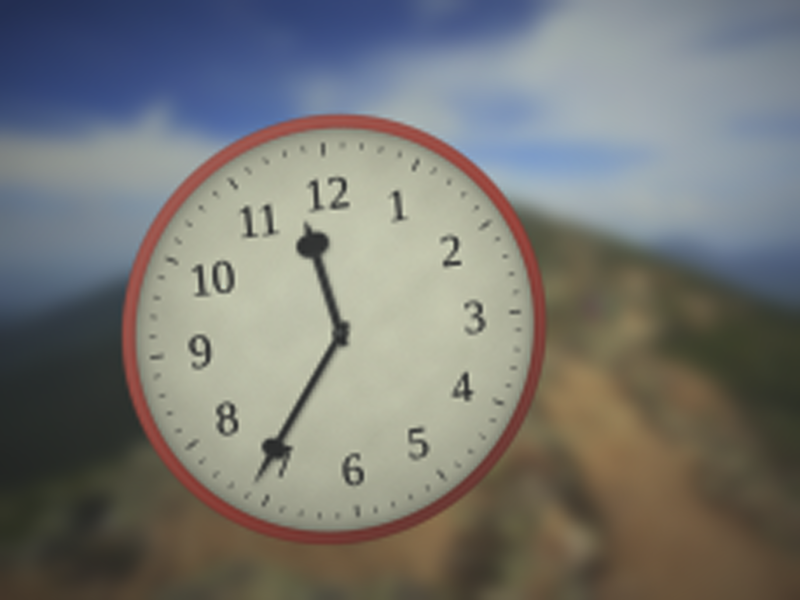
**11:36**
